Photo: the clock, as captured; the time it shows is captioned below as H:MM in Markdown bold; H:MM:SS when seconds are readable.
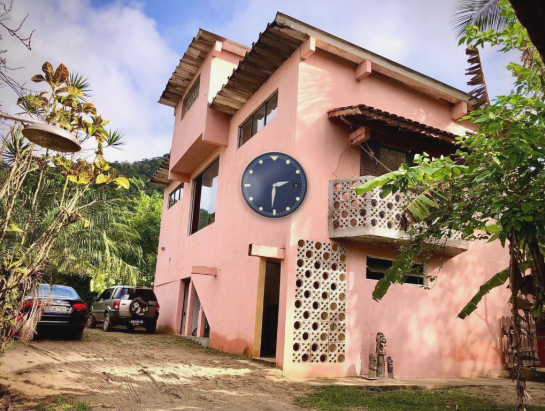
**2:31**
